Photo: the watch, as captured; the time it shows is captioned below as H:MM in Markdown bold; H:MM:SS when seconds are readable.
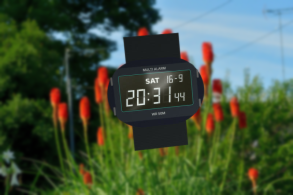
**20:31:44**
